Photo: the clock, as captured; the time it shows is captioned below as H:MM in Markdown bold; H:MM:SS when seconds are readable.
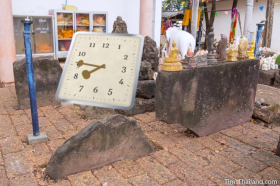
**7:46**
